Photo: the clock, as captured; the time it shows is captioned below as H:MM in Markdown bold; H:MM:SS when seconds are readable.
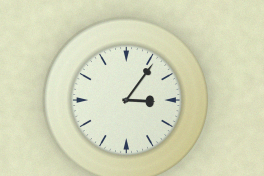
**3:06**
